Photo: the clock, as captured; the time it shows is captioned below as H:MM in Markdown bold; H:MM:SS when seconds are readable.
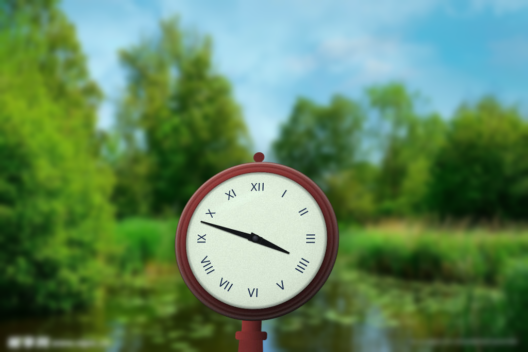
**3:48**
